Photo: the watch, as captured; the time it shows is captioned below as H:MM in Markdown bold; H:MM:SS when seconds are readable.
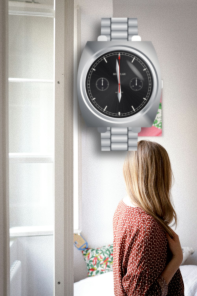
**5:59**
